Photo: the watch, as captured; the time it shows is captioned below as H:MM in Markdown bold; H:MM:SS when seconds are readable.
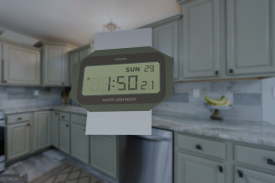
**1:50:21**
